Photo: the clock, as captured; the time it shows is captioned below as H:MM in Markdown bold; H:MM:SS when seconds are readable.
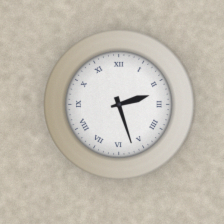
**2:27**
